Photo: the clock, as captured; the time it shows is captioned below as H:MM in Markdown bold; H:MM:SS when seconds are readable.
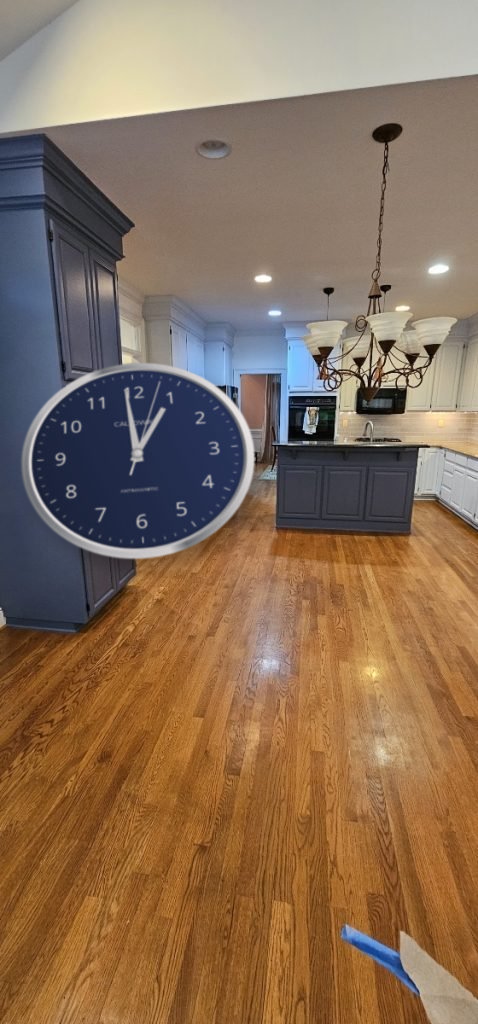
**12:59:03**
